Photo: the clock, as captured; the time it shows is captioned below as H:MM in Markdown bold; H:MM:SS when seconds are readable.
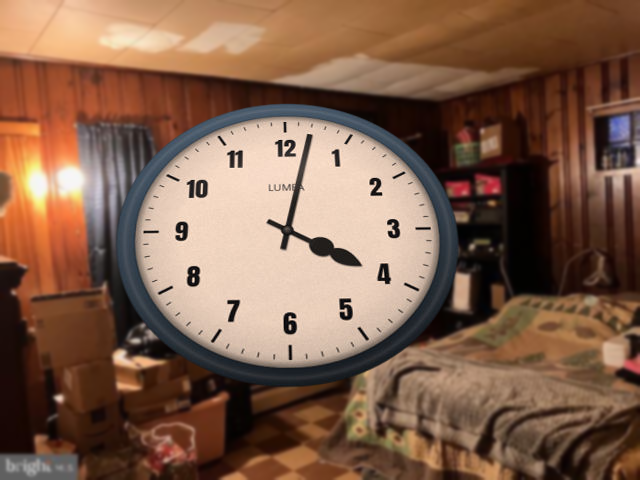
**4:02**
